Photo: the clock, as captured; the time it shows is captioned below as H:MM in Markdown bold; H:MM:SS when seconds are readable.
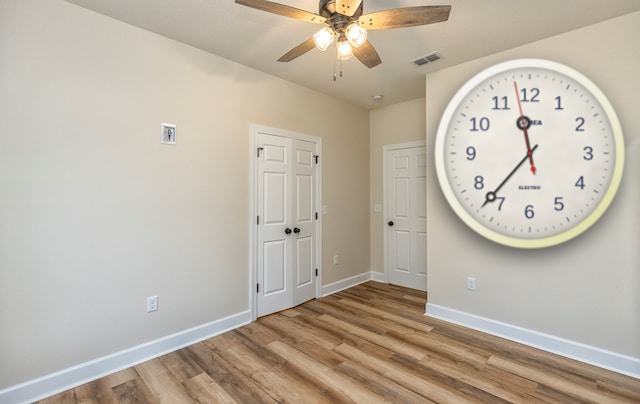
**11:36:58**
